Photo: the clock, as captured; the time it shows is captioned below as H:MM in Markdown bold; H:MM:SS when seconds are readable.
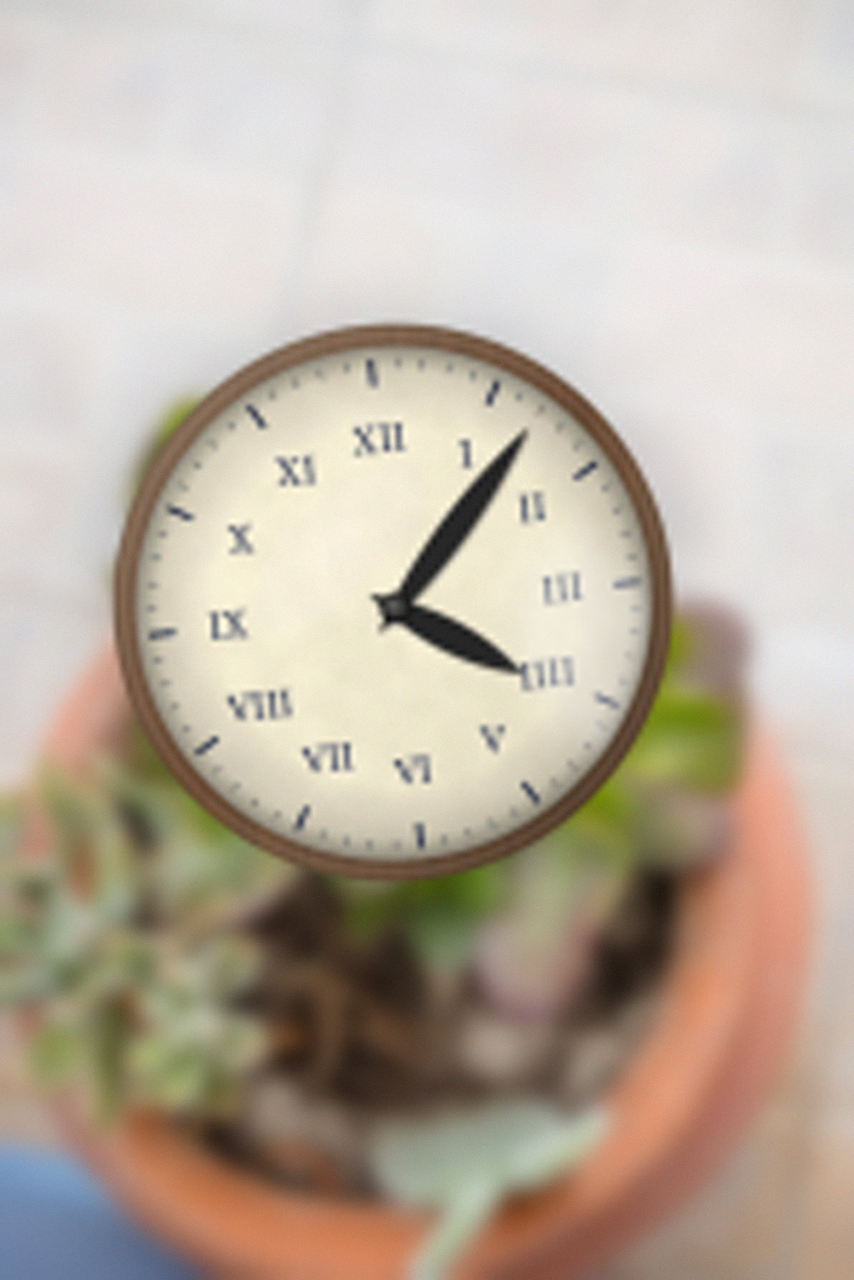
**4:07**
